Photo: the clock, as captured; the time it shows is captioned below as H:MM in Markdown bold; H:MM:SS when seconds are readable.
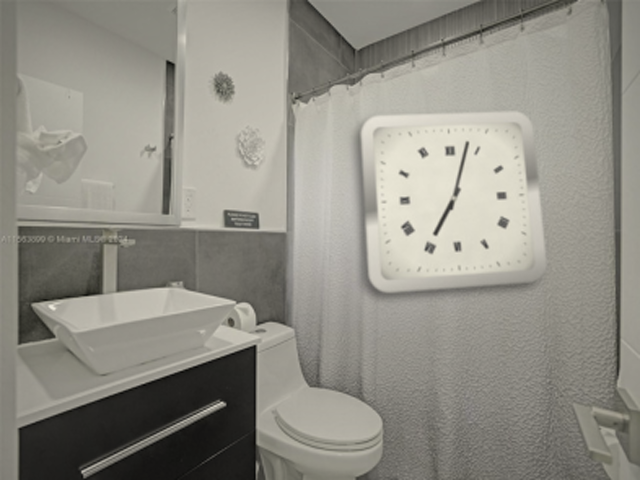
**7:03**
